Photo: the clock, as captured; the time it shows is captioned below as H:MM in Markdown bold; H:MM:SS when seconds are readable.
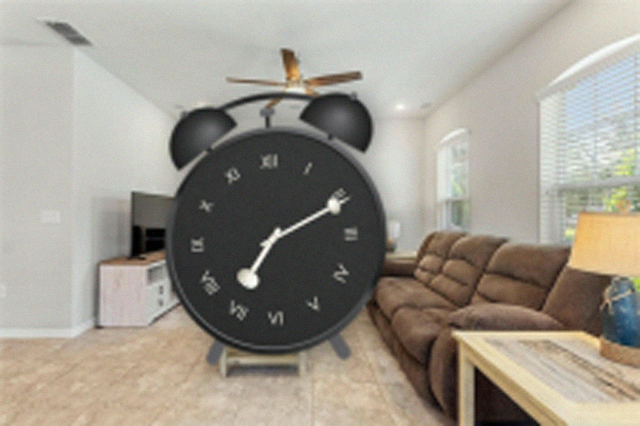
**7:11**
